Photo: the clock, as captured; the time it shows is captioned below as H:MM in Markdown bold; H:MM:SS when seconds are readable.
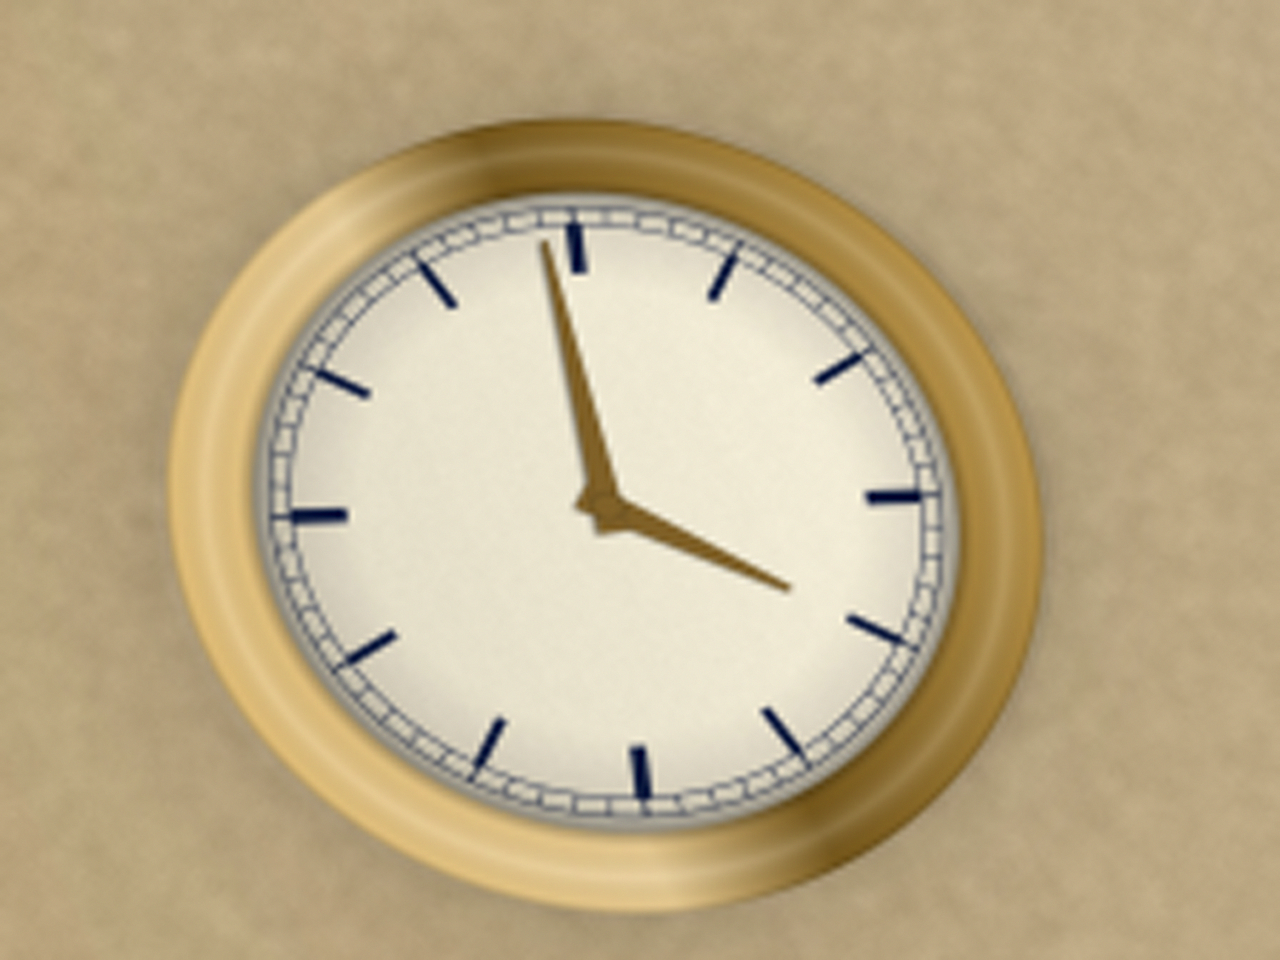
**3:59**
